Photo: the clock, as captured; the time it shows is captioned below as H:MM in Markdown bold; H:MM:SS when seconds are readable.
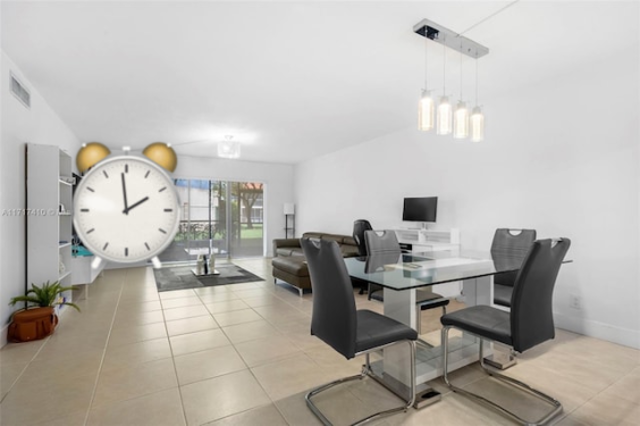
**1:59**
